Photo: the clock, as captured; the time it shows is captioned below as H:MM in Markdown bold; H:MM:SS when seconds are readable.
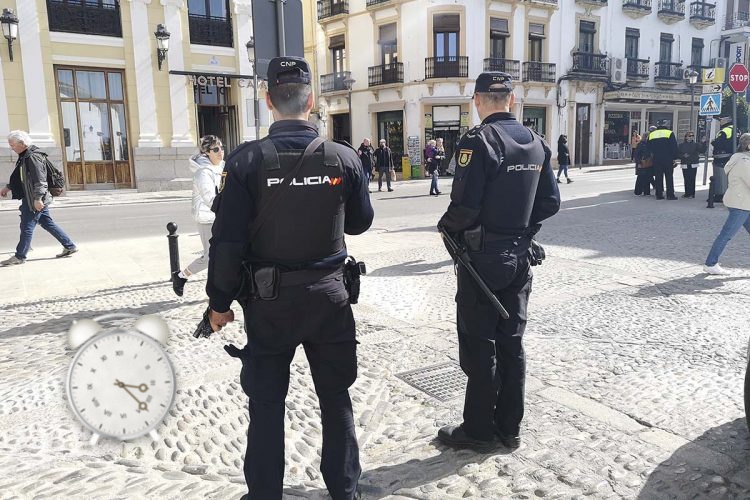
**3:23**
